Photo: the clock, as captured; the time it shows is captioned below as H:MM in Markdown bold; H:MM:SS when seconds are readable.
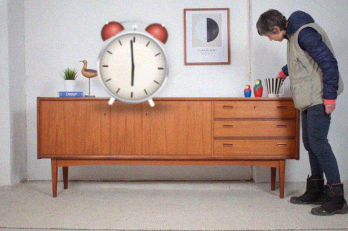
**5:59**
